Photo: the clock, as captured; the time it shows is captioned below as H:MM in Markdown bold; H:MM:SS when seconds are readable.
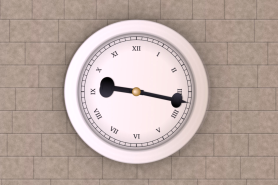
**9:17**
